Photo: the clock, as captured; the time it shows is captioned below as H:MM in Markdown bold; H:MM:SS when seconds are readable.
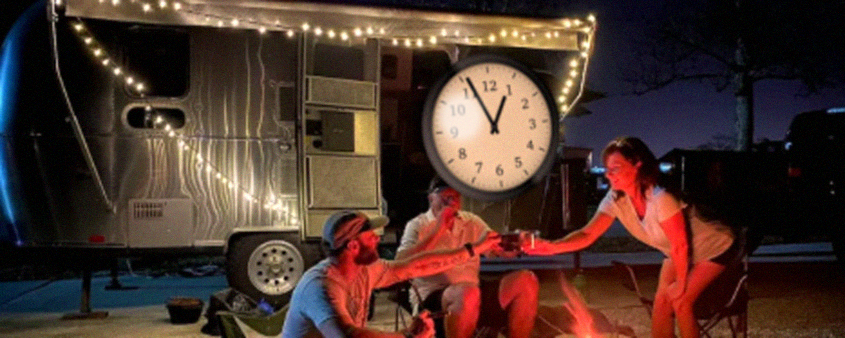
**12:56**
